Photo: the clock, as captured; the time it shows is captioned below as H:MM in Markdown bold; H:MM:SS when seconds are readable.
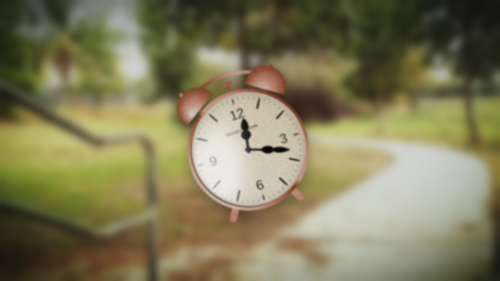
**12:18**
